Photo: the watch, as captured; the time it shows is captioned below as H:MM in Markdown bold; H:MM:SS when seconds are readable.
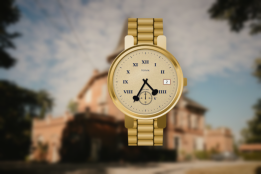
**4:35**
